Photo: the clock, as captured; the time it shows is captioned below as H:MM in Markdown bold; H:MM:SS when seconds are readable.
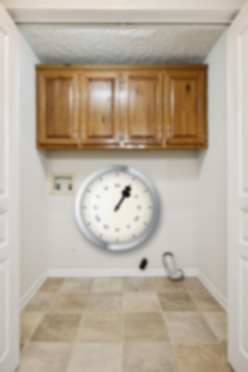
**1:05**
